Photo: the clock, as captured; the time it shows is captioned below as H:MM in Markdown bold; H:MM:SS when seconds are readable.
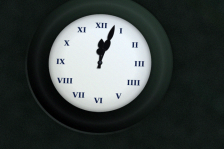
**12:03**
